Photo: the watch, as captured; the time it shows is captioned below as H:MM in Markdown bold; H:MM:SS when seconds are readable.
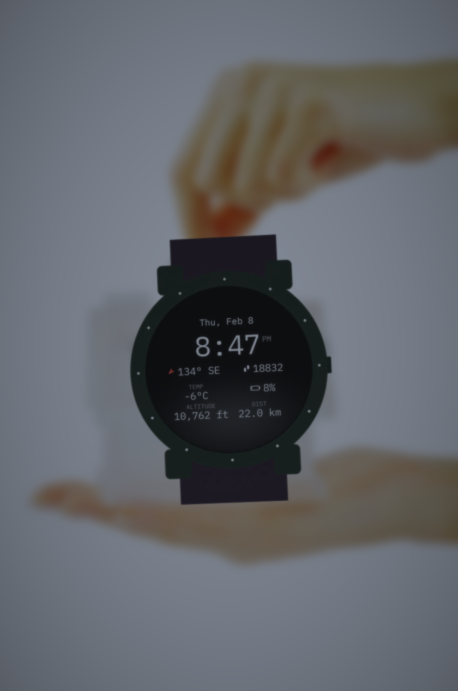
**8:47**
